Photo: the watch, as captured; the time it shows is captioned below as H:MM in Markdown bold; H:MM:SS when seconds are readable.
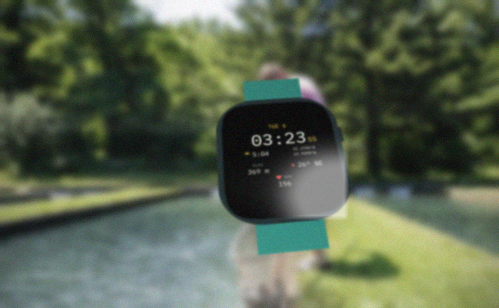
**3:23**
